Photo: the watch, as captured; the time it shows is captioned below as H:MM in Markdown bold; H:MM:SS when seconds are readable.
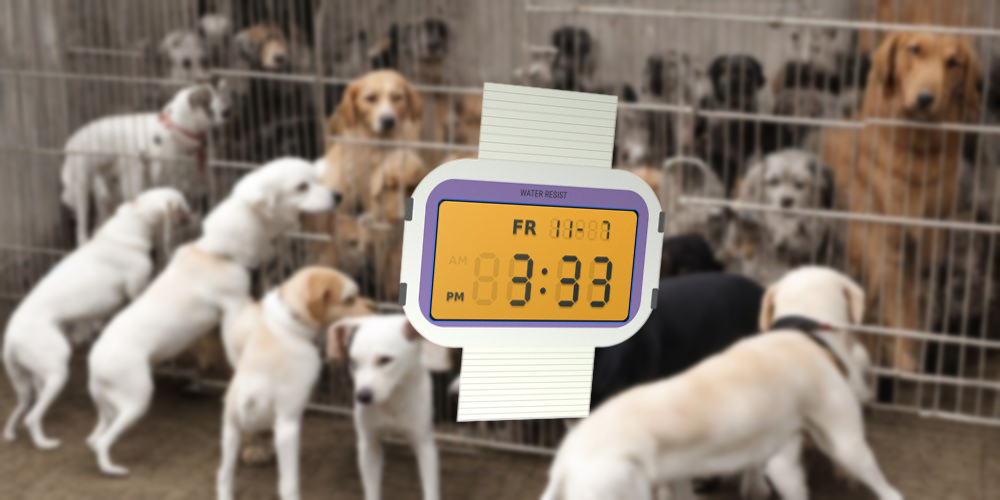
**3:33**
